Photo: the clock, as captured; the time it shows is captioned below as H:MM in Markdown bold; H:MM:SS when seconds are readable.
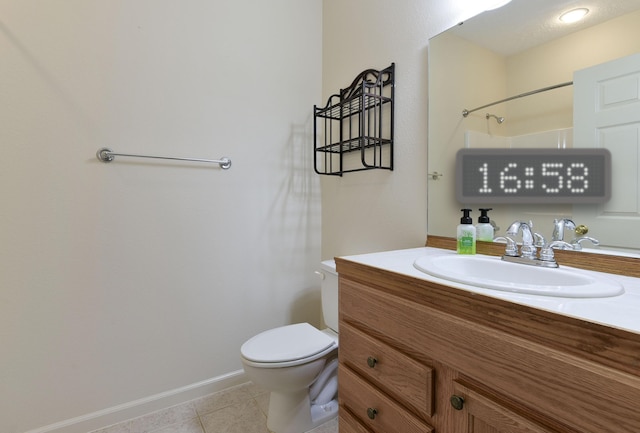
**16:58**
